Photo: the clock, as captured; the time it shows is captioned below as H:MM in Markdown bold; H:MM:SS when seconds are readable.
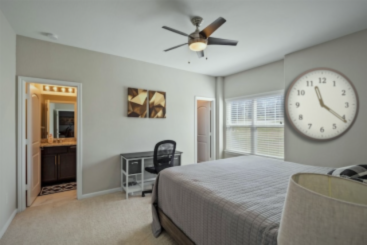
**11:21**
